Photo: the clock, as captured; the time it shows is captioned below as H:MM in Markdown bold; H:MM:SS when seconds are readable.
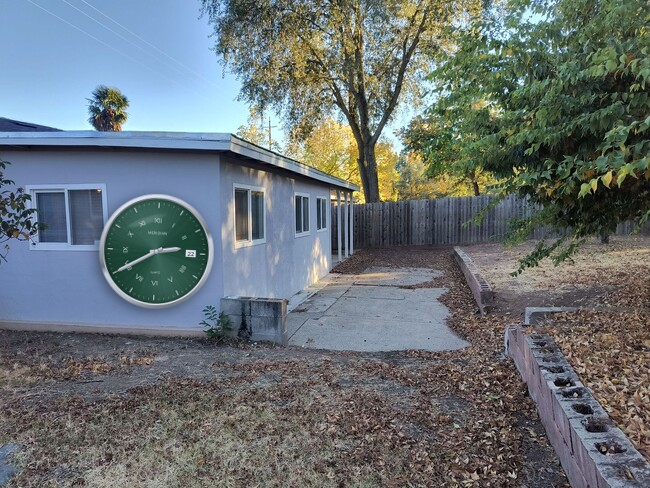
**2:40**
